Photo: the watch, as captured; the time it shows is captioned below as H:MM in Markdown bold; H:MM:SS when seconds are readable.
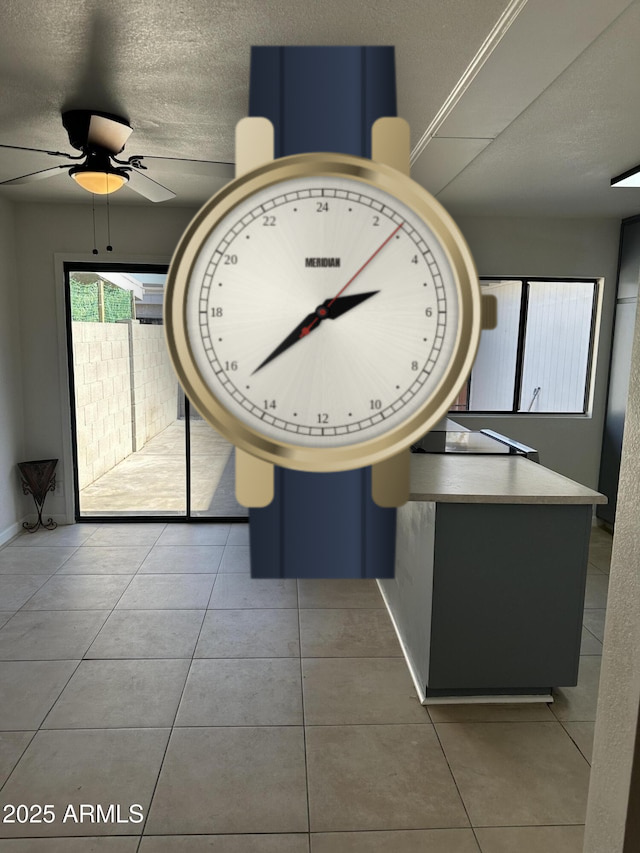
**4:38:07**
